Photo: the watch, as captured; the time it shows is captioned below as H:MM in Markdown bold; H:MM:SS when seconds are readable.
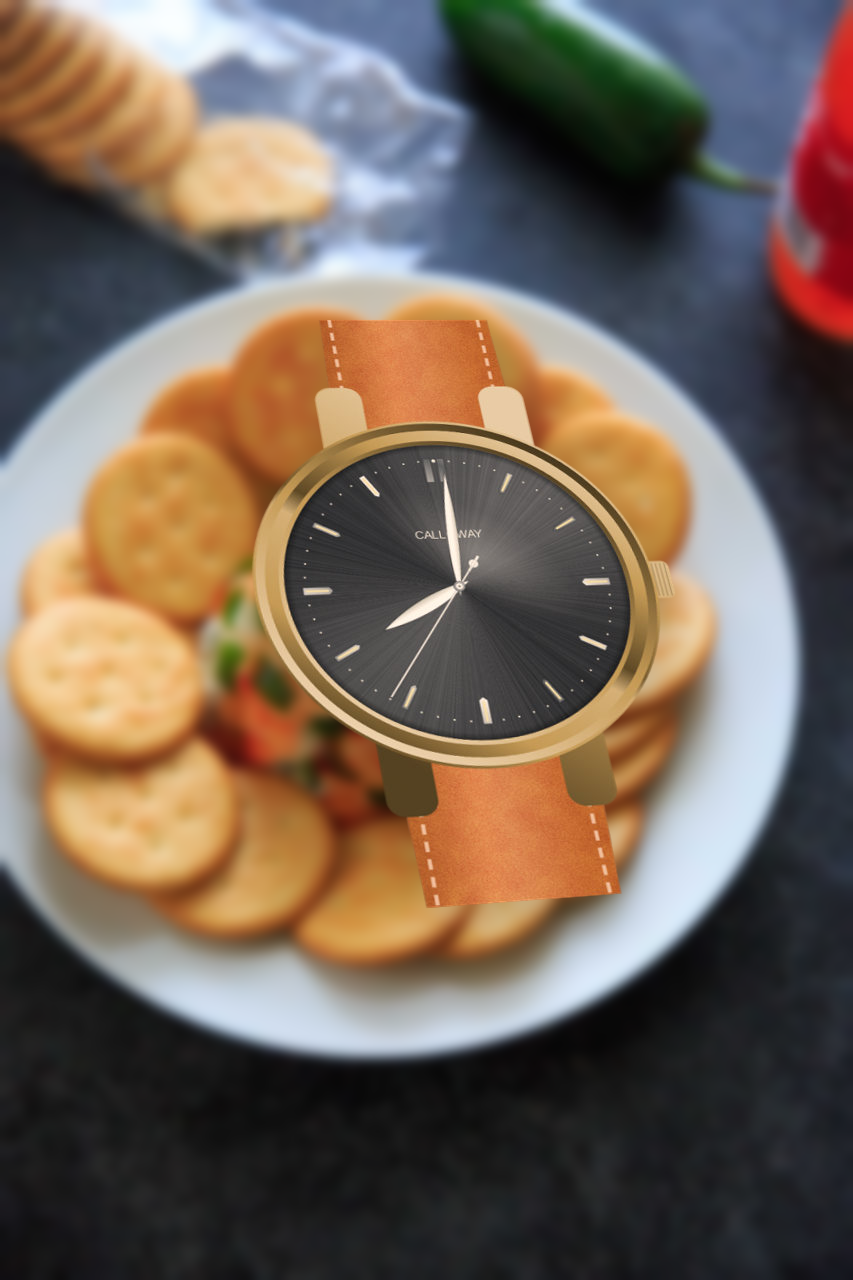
**8:00:36**
